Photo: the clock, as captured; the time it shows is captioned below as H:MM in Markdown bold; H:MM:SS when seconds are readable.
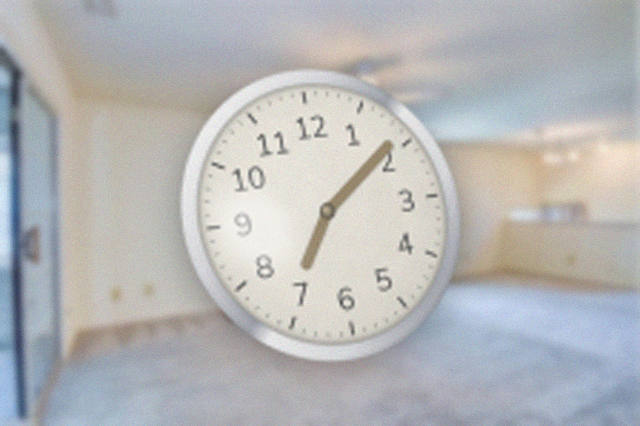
**7:09**
